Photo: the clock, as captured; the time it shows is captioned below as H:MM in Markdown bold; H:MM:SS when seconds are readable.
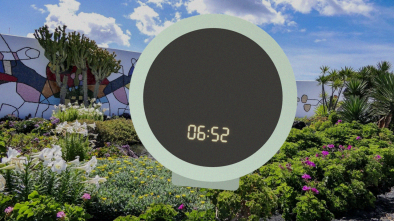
**6:52**
